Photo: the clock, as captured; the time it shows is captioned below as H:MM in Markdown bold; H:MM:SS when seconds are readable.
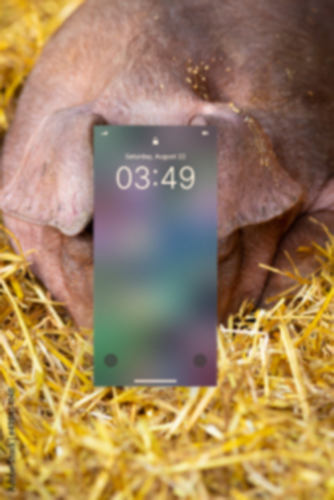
**3:49**
